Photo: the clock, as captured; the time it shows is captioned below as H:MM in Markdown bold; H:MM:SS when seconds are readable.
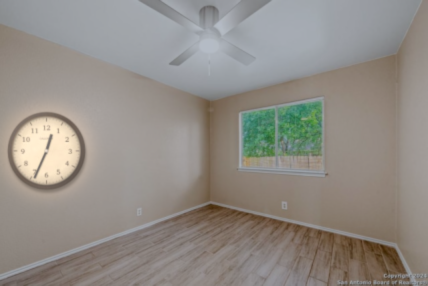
**12:34**
